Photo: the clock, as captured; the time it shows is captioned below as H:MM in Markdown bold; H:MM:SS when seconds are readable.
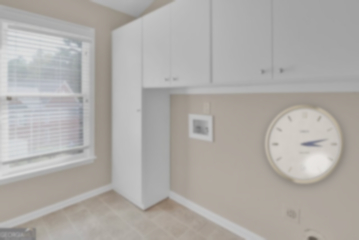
**3:13**
